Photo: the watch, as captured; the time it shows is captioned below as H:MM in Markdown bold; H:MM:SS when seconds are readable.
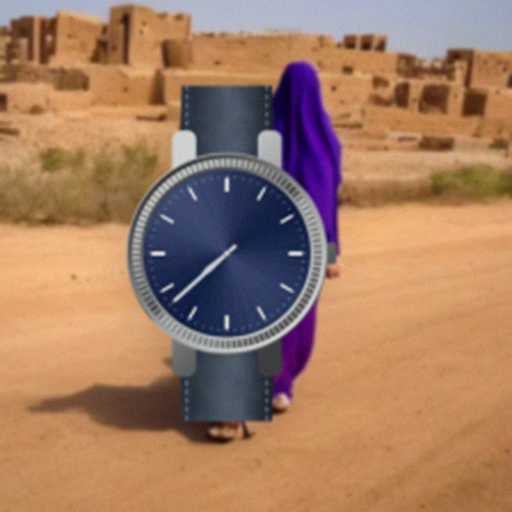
**7:38**
